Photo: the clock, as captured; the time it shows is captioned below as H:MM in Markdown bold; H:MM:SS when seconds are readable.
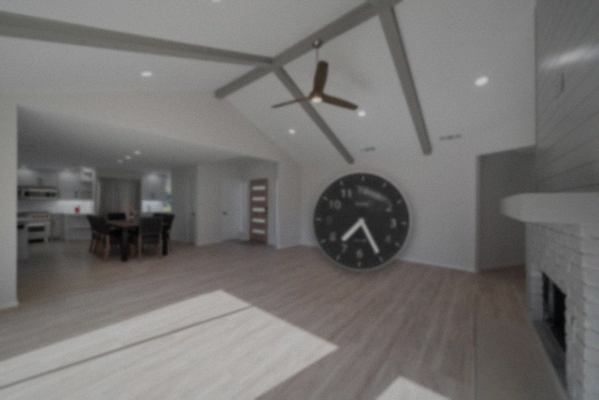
**7:25**
